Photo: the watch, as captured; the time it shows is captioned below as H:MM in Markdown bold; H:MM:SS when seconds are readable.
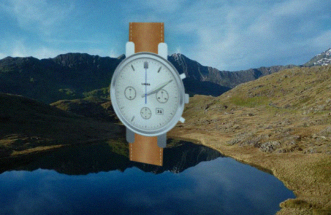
**2:10**
